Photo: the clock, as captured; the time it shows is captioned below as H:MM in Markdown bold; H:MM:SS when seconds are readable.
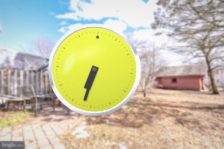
**6:32**
